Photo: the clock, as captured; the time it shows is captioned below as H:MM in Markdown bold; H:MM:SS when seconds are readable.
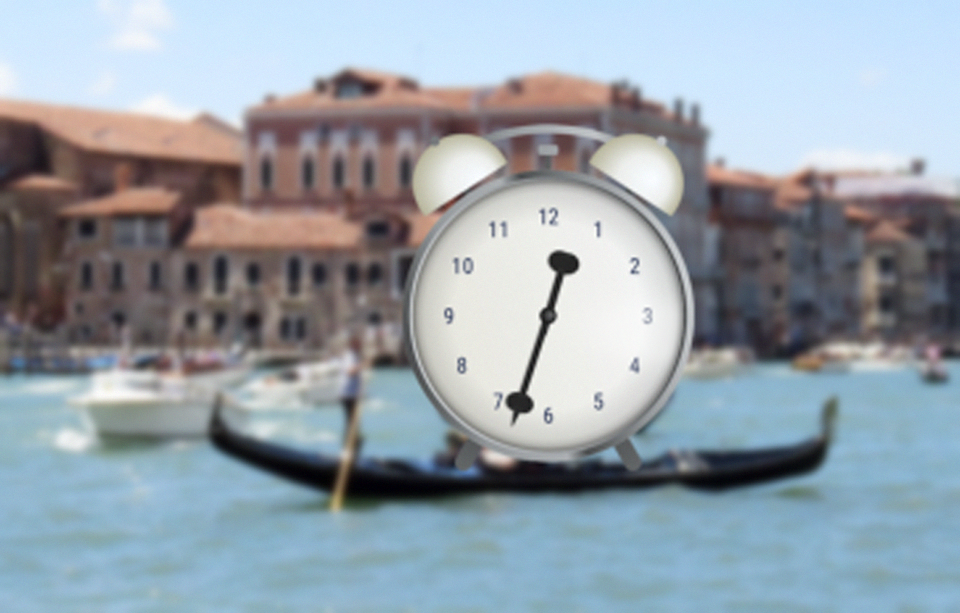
**12:33**
